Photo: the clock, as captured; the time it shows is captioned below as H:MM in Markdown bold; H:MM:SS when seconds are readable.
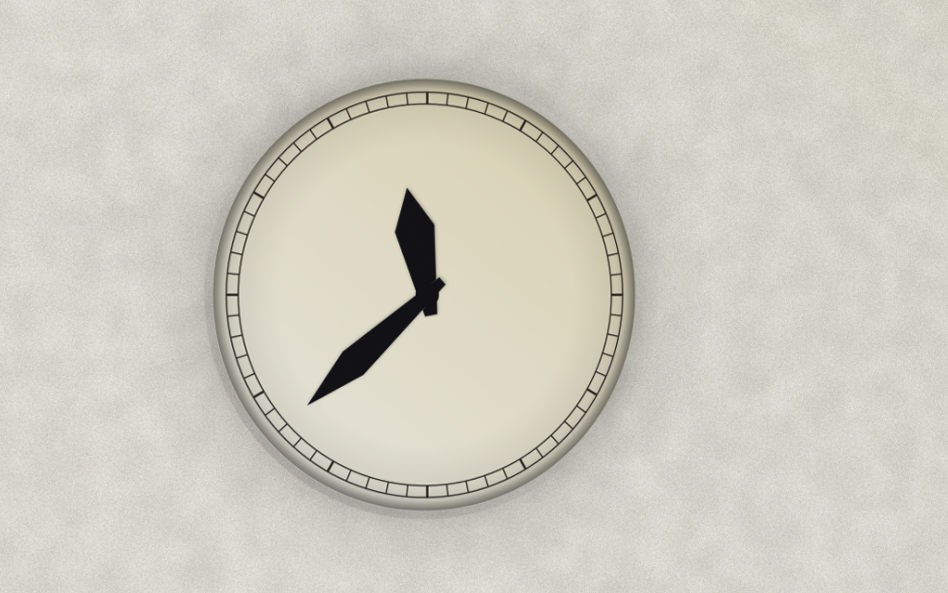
**11:38**
